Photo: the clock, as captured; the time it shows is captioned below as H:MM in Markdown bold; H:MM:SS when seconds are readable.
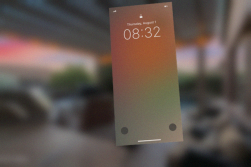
**8:32**
